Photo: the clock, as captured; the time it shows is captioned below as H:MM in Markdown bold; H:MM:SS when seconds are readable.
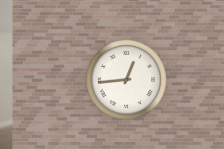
**12:44**
